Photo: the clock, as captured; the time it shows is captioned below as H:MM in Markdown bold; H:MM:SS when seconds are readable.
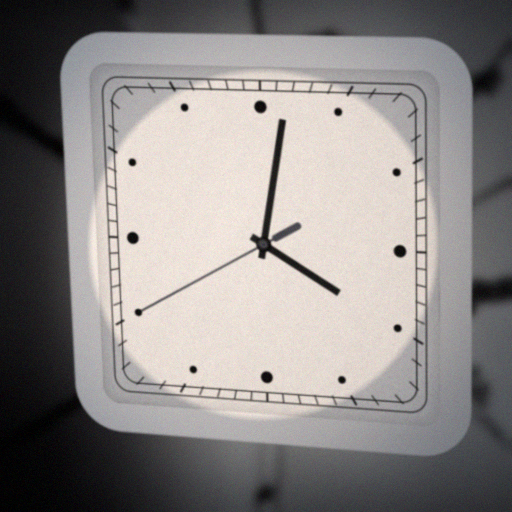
**4:01:40**
